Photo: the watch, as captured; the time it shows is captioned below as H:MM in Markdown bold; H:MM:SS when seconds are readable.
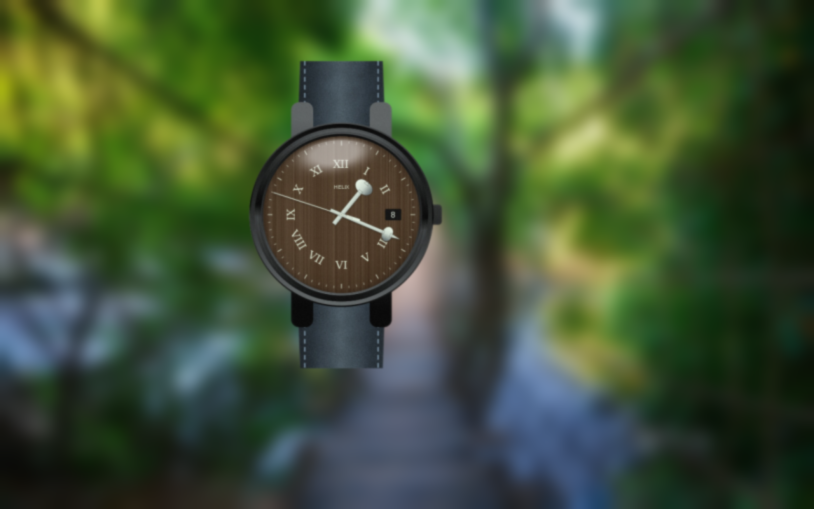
**1:18:48**
